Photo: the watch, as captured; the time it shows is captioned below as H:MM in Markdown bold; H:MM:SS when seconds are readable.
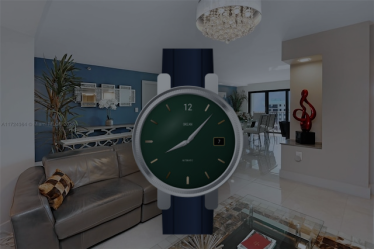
**8:07**
